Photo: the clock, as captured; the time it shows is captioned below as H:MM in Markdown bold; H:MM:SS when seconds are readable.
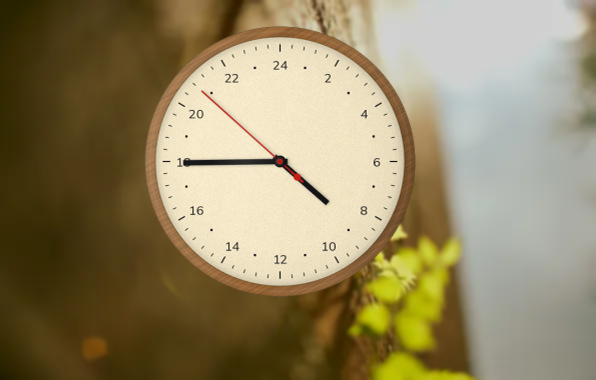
**8:44:52**
